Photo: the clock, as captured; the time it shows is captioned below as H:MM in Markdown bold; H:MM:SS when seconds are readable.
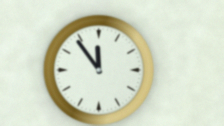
**11:54**
